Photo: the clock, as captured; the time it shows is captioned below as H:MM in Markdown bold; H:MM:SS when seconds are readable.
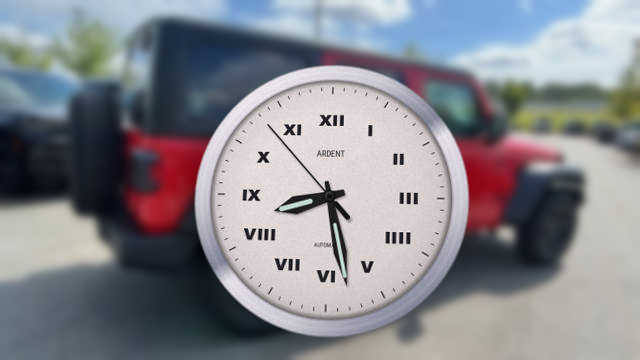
**8:27:53**
